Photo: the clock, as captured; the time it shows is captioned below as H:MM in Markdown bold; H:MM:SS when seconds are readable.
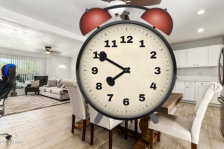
**7:50**
